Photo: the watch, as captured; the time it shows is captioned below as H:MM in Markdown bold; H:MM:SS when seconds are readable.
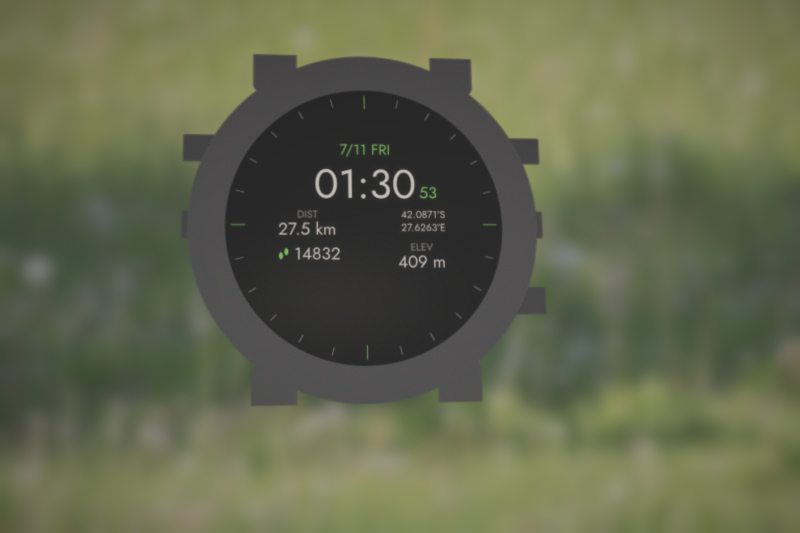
**1:30:53**
